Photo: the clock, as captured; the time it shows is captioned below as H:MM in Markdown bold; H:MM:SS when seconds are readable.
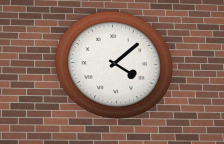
**4:08**
